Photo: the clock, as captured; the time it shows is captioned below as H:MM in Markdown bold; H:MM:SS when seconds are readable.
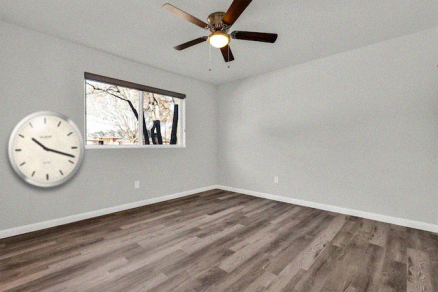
**10:18**
